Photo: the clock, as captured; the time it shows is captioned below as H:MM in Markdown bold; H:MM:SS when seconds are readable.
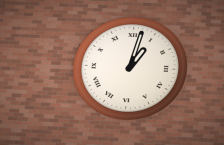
**1:02**
